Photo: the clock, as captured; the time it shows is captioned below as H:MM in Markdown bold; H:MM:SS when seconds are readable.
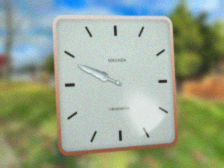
**9:49**
